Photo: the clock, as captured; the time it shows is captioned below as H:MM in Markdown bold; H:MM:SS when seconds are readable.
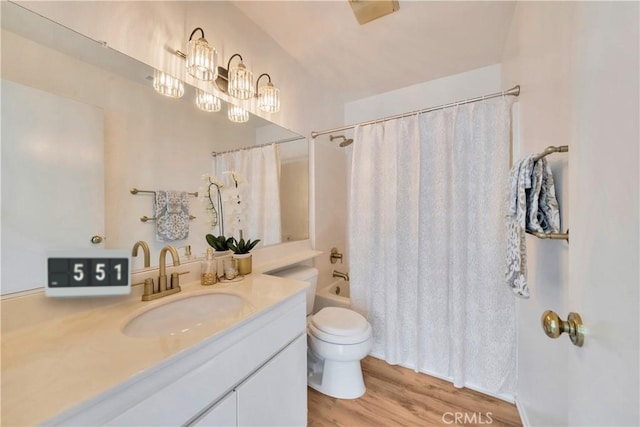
**5:51**
